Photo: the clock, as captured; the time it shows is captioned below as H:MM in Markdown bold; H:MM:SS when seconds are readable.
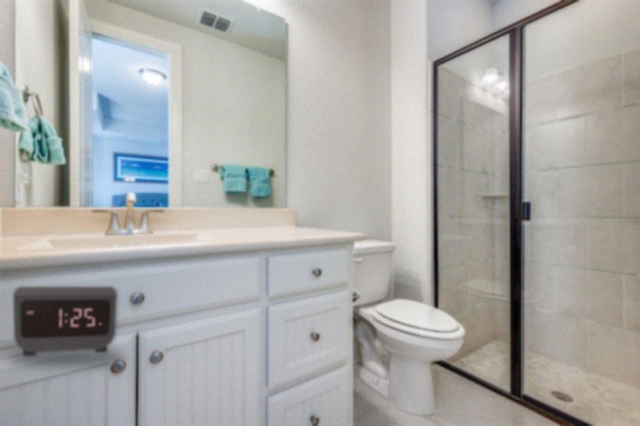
**1:25**
